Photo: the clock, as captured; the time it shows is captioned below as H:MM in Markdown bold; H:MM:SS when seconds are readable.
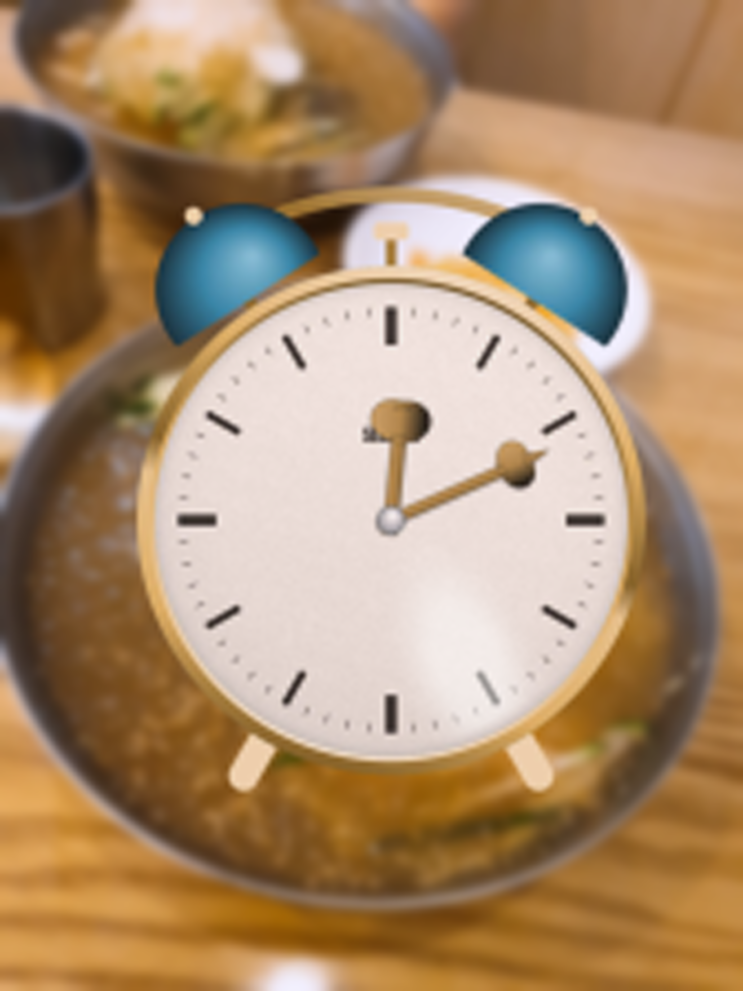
**12:11**
